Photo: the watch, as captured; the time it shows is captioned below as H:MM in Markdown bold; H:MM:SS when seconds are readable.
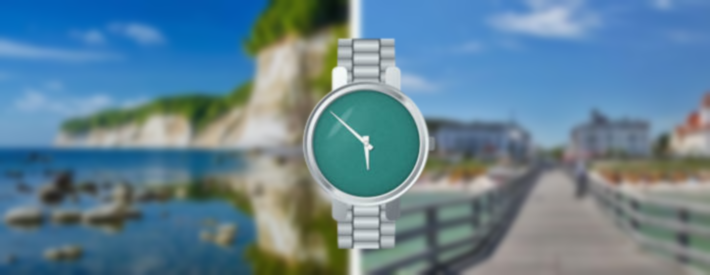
**5:52**
